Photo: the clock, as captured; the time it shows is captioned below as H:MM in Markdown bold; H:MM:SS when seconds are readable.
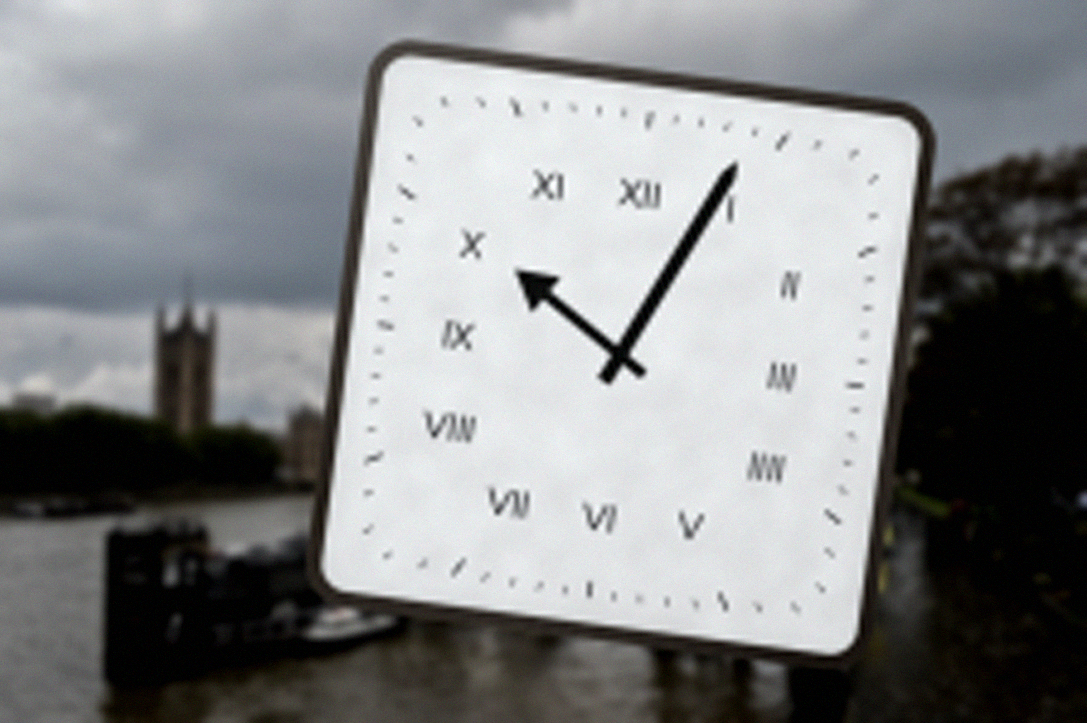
**10:04**
